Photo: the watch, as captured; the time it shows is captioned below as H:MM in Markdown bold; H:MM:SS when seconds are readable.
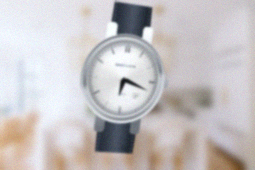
**6:18**
